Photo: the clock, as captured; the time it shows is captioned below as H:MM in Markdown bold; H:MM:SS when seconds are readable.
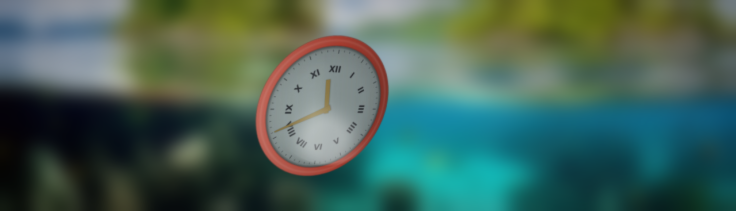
**11:41**
